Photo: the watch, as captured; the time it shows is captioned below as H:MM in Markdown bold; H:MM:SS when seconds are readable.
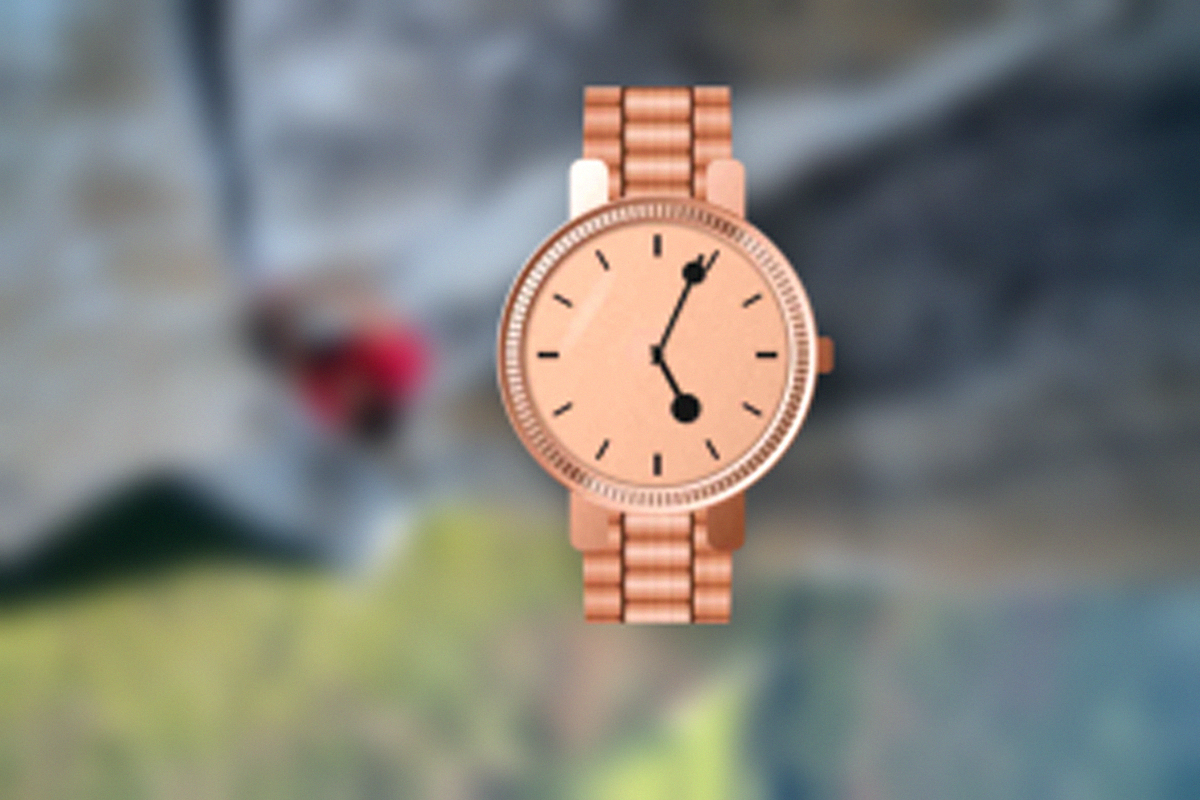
**5:04**
